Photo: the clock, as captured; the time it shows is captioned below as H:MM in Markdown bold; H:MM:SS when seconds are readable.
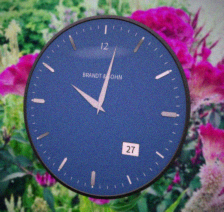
**10:02**
